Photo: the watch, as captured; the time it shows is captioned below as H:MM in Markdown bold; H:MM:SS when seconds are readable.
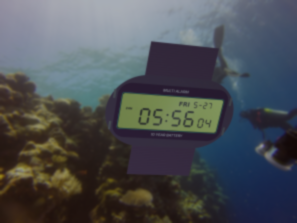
**5:56:04**
